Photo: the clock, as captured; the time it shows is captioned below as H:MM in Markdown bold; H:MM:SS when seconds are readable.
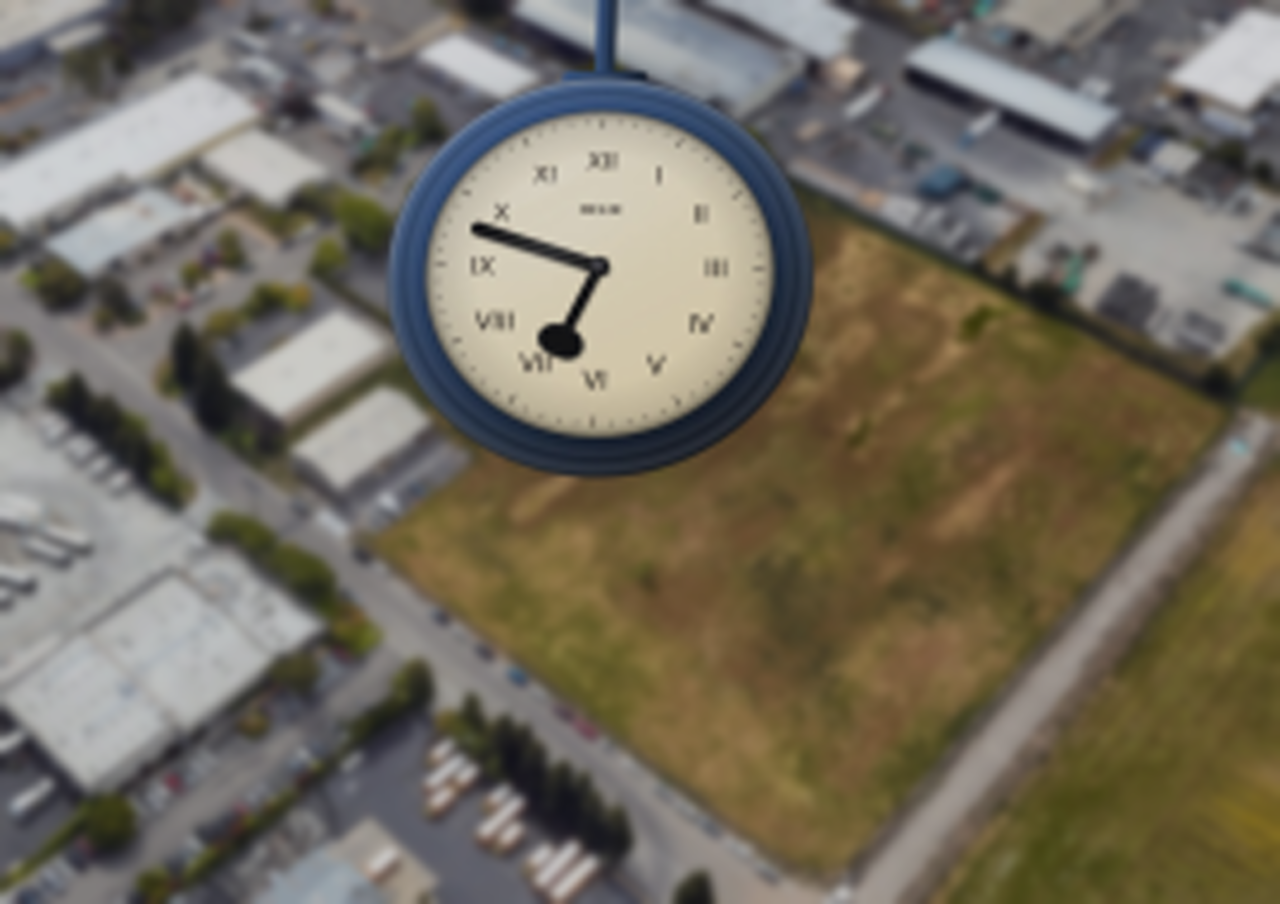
**6:48**
